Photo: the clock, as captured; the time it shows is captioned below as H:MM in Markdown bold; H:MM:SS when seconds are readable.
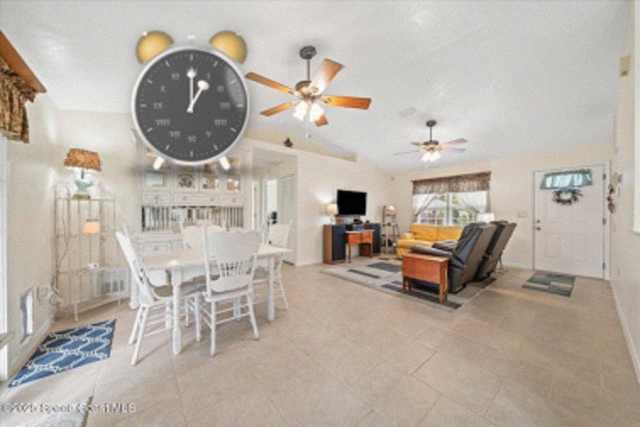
**1:00**
